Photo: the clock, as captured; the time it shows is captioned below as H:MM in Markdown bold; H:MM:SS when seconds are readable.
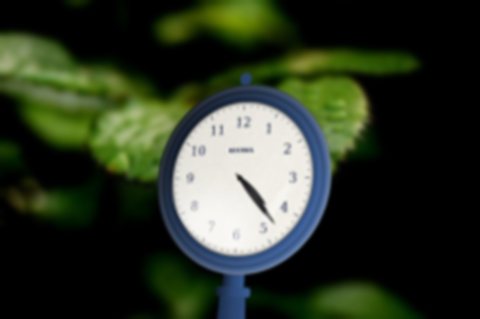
**4:23**
